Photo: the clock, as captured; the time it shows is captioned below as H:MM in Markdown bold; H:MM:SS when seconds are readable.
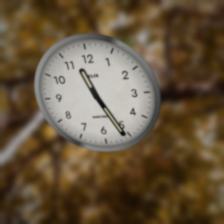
**11:26**
